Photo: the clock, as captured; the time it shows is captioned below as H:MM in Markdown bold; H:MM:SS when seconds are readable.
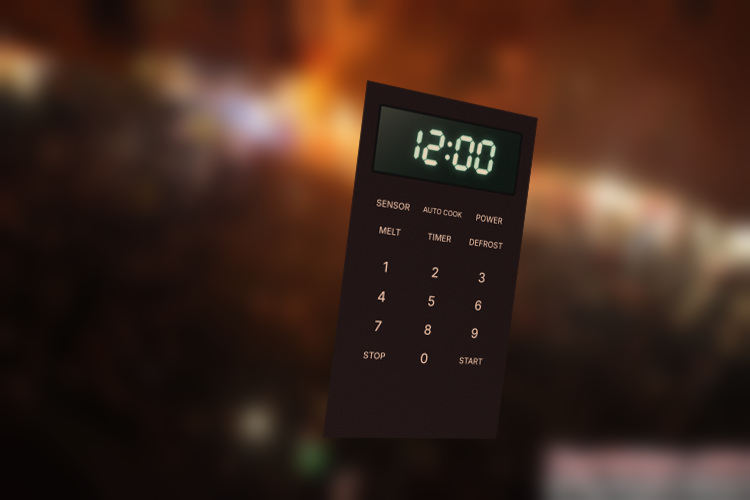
**12:00**
